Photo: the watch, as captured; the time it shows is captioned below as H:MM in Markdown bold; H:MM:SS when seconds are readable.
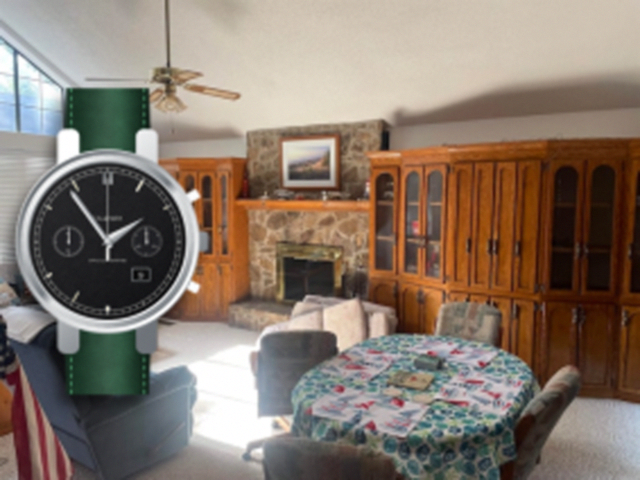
**1:54**
